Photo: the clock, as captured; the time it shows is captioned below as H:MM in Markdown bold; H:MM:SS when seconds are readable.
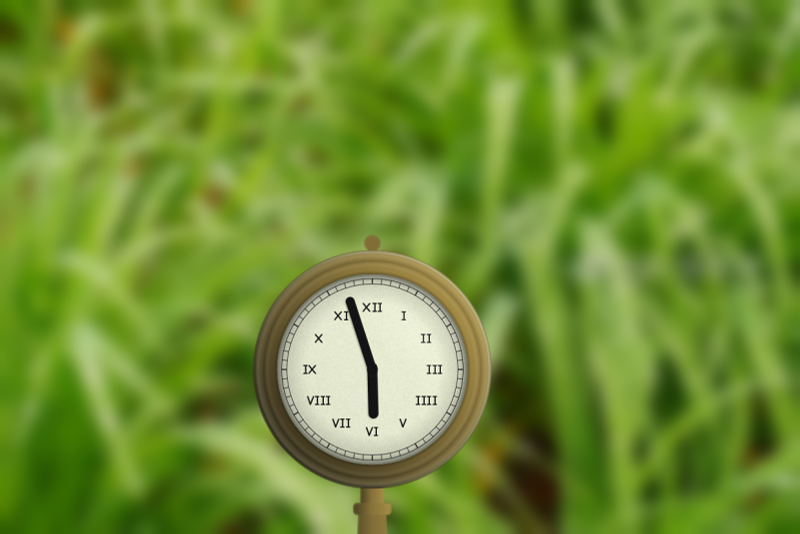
**5:57**
